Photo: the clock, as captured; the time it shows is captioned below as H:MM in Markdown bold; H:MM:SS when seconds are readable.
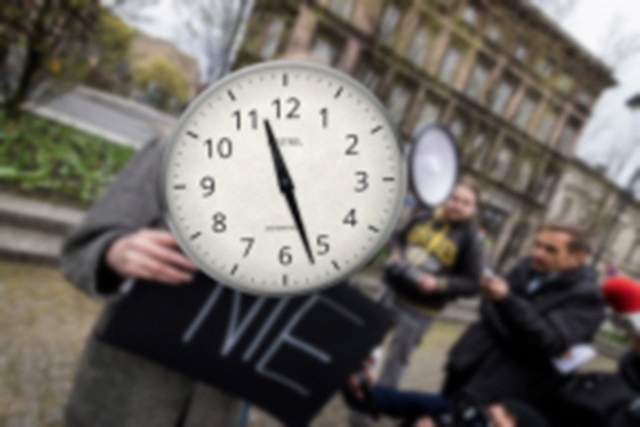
**11:27**
